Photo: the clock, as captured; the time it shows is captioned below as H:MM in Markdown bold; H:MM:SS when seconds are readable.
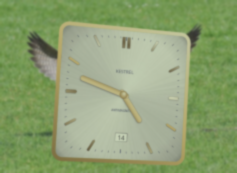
**4:48**
